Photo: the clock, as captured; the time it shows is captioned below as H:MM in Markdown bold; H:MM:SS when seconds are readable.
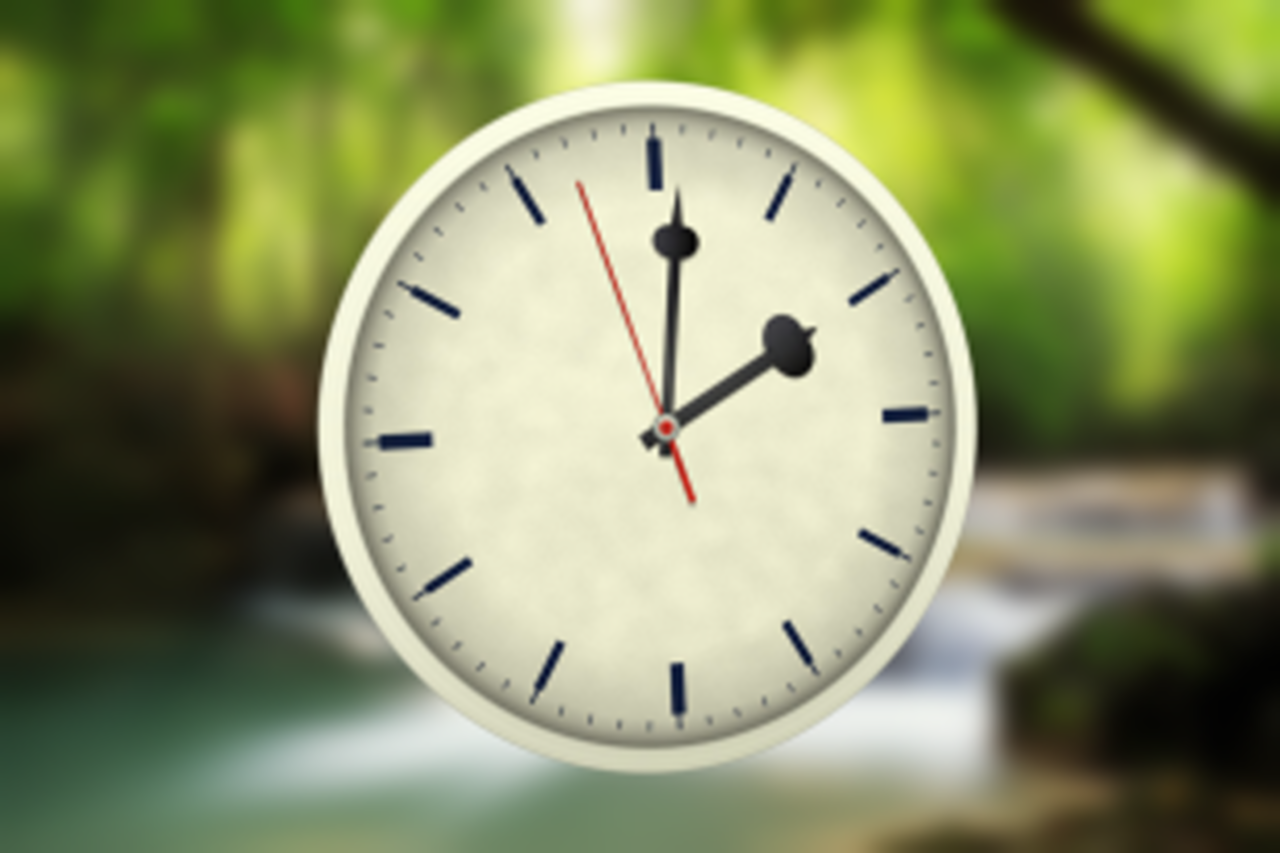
**2:00:57**
